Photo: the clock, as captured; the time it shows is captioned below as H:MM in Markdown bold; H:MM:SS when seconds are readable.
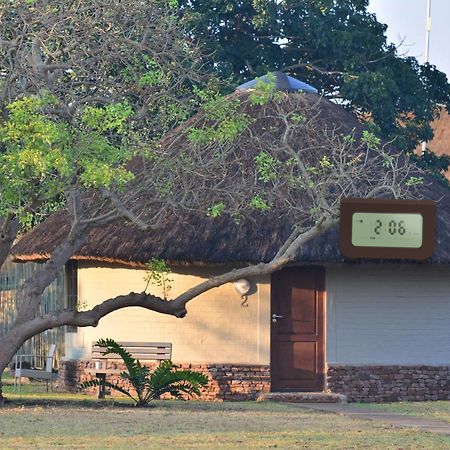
**2:06**
